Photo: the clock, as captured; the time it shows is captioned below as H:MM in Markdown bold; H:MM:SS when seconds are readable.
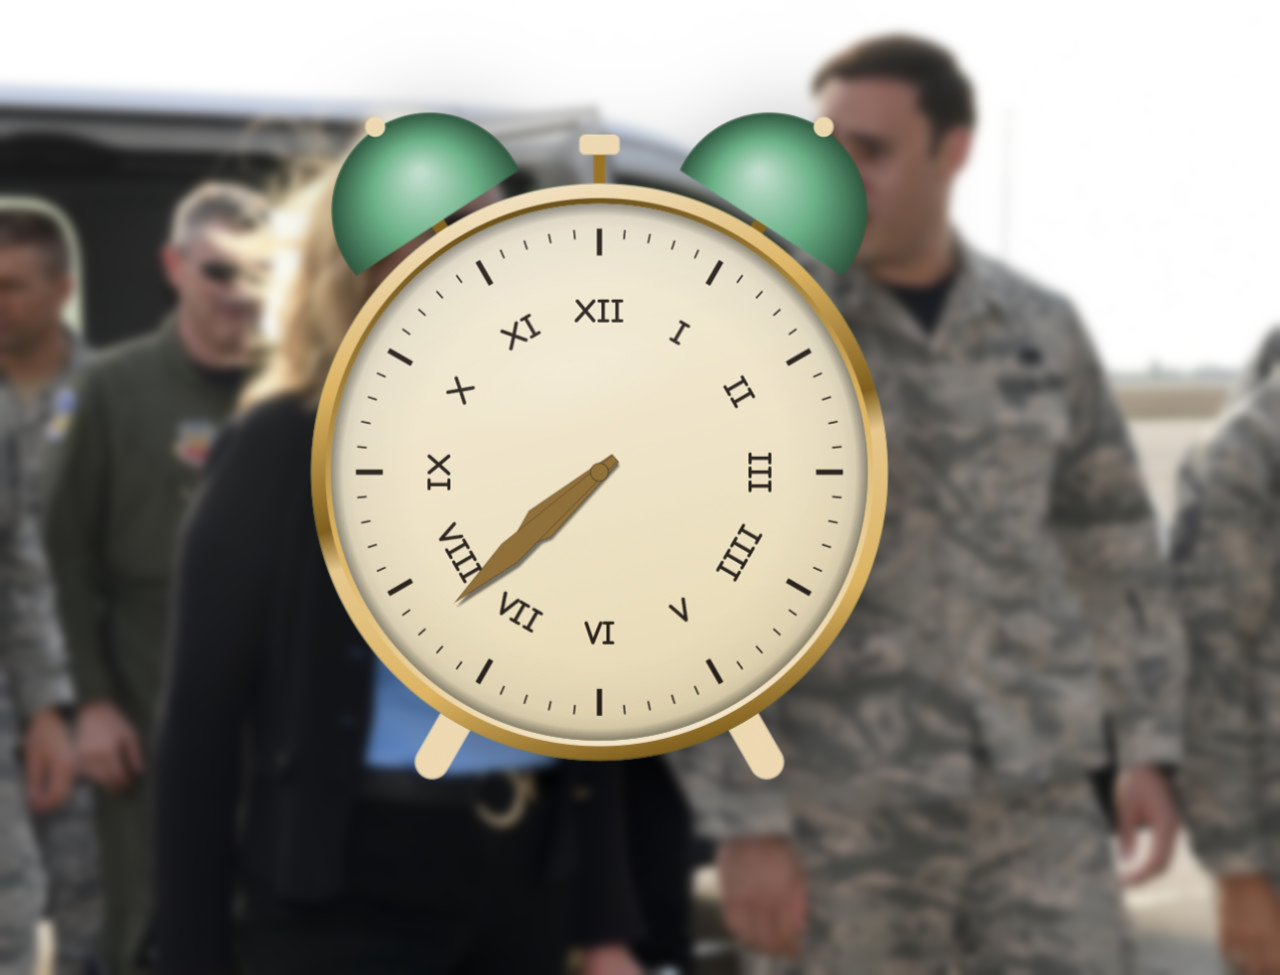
**7:38**
